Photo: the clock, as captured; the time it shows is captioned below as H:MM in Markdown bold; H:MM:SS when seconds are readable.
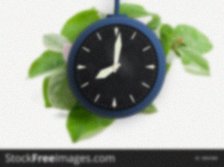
**8:01**
